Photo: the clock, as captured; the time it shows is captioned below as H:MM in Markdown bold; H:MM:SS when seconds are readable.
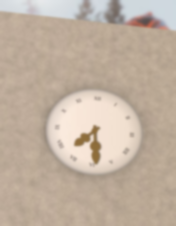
**7:29**
